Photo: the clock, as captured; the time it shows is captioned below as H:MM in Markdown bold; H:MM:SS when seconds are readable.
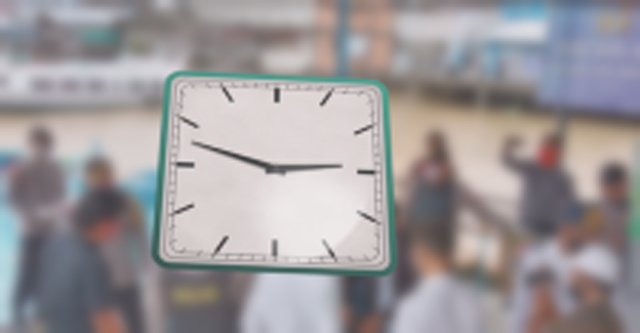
**2:48**
